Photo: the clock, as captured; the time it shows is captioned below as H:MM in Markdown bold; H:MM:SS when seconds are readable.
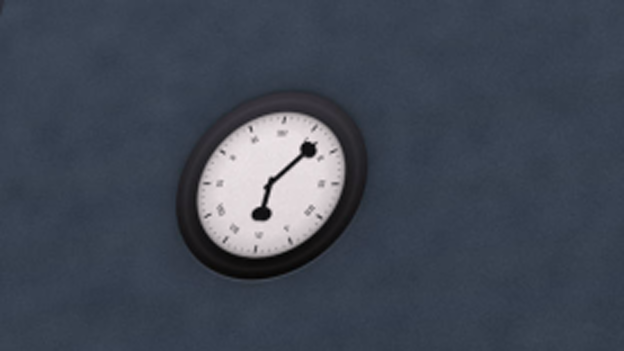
**6:07**
